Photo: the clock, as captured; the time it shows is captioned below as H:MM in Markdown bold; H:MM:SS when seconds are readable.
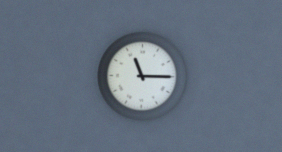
**11:15**
